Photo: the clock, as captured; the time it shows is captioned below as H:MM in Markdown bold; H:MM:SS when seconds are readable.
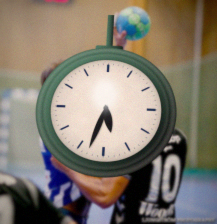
**5:33**
